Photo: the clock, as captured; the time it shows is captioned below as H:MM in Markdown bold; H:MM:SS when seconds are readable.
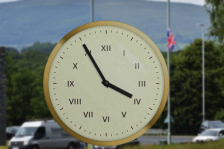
**3:55**
